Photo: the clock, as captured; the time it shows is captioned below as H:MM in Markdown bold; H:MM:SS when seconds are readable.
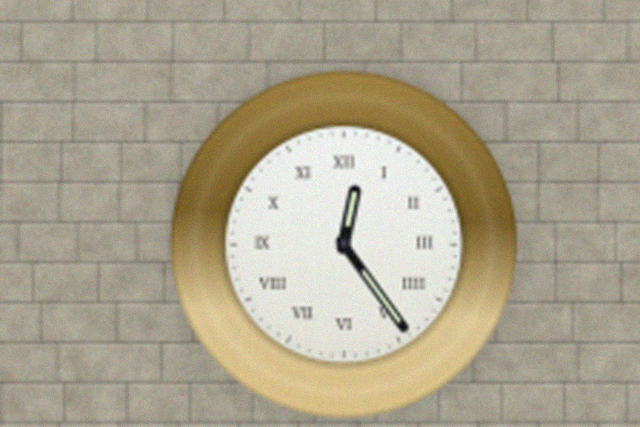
**12:24**
